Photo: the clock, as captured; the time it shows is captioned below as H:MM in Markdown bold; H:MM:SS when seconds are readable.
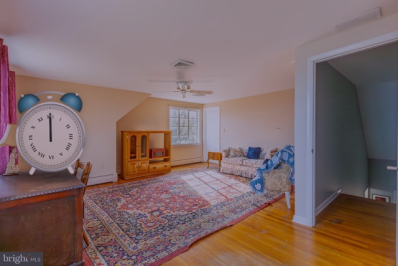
**12:00**
